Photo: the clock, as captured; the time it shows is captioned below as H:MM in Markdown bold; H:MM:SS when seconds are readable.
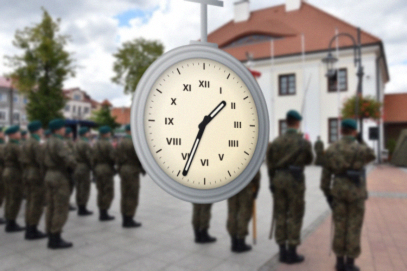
**1:34**
